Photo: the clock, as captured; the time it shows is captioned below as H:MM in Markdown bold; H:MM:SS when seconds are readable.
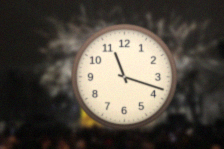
**11:18**
